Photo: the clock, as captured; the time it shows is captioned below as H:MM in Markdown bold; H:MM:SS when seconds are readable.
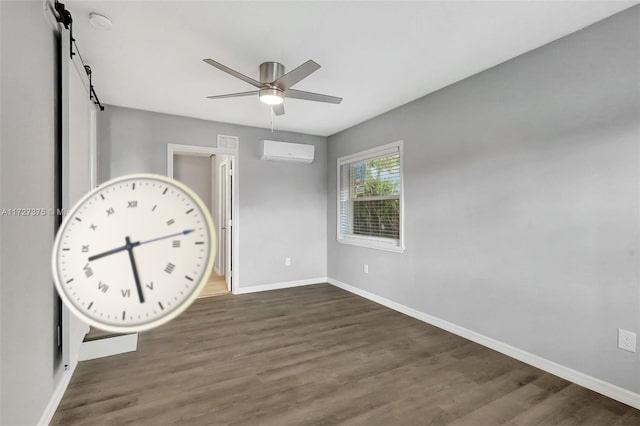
**8:27:13**
